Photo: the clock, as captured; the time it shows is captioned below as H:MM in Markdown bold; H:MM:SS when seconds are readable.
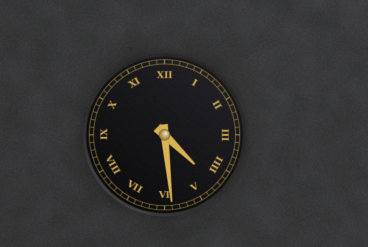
**4:29**
